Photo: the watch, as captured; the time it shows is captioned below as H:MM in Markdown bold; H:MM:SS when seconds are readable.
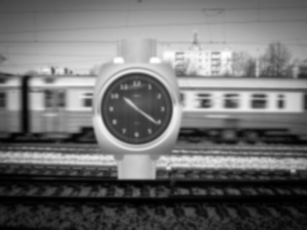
**10:21**
